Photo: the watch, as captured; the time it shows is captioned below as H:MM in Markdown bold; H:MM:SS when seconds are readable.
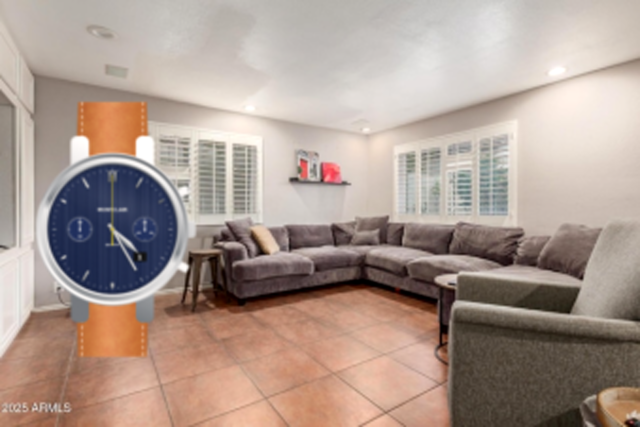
**4:25**
